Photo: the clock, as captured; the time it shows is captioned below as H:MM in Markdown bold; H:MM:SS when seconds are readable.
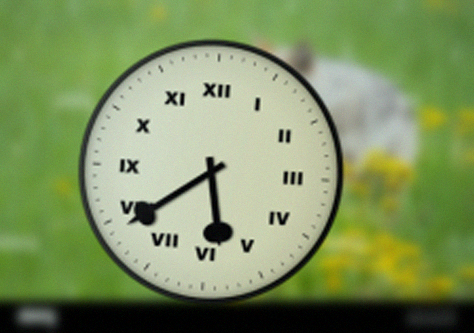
**5:39**
